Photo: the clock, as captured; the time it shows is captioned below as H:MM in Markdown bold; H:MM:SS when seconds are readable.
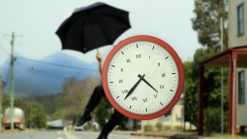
**4:38**
